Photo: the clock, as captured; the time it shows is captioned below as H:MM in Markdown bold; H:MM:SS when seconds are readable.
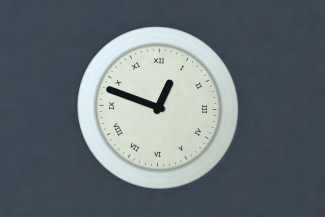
**12:48**
